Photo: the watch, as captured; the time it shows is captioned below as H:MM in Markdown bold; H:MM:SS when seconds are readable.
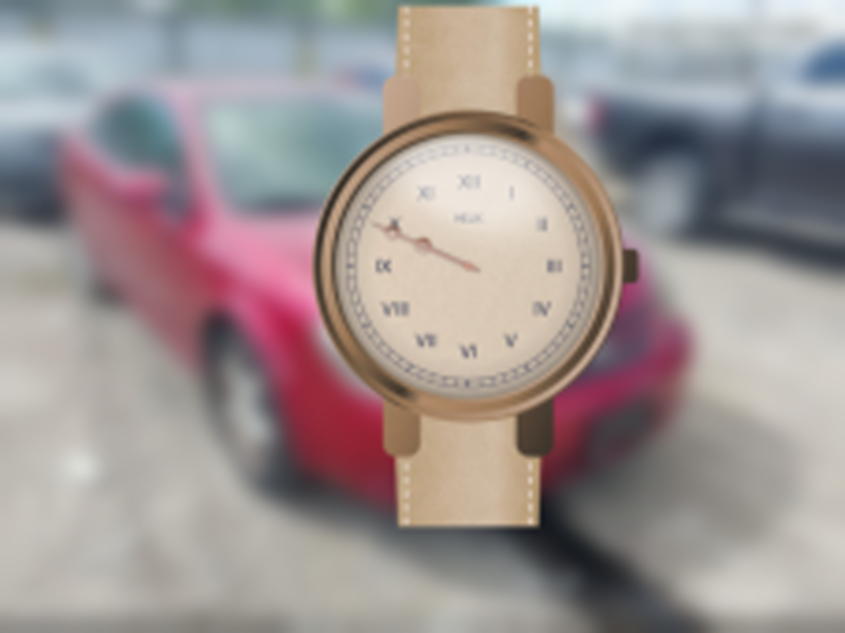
**9:49**
